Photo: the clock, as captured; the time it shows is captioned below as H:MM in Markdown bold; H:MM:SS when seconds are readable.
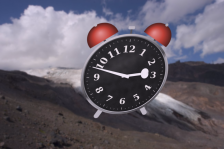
**2:48**
